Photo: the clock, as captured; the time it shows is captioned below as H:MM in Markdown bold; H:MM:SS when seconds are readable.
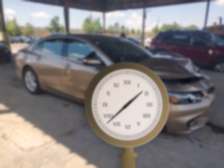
**1:38**
